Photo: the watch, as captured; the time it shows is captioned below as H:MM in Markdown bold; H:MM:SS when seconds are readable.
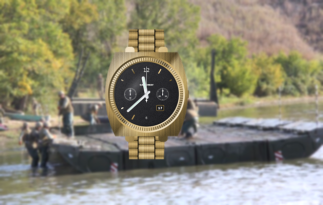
**11:38**
